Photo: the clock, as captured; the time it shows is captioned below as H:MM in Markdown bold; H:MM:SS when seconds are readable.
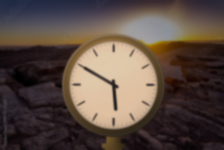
**5:50**
